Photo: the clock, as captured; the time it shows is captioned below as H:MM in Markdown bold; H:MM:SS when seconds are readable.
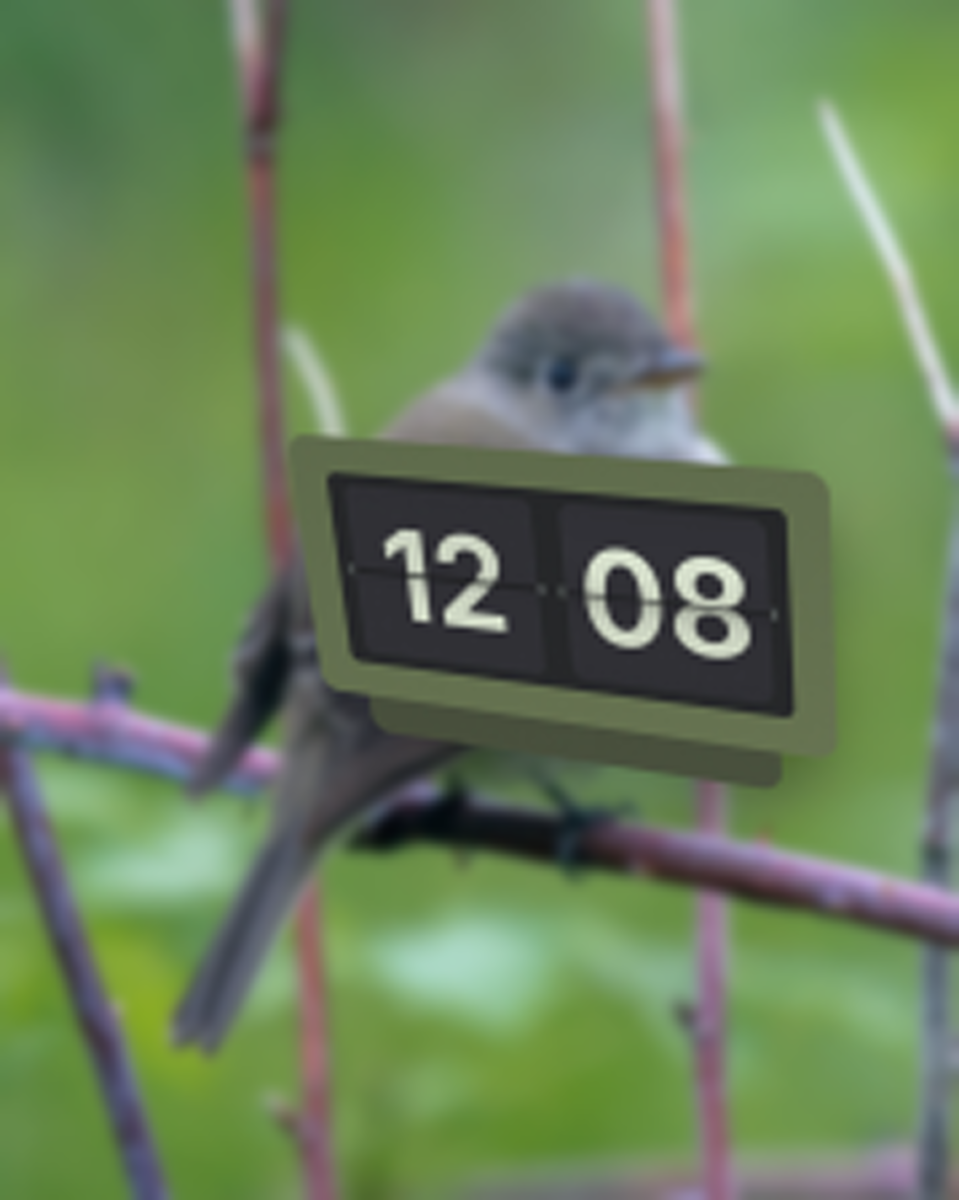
**12:08**
